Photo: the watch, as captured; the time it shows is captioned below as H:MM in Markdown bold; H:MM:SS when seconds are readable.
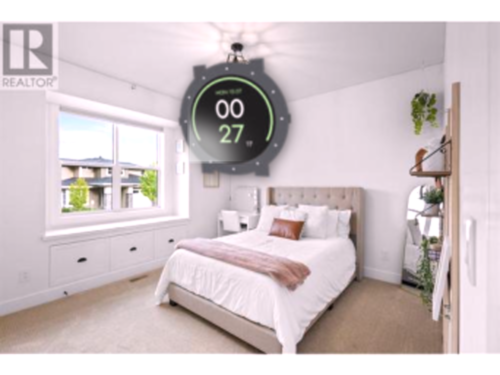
**0:27**
